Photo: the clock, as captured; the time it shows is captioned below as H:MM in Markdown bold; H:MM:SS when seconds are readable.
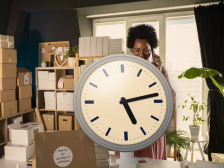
**5:13**
